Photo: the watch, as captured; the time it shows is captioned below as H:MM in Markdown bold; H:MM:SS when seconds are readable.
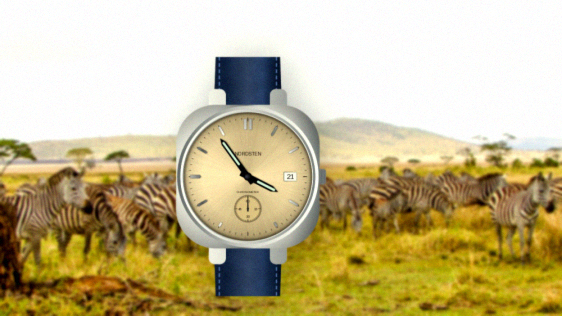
**3:54**
